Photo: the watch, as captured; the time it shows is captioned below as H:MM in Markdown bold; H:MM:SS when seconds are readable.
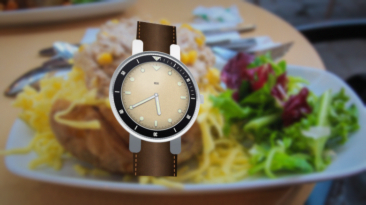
**5:40**
